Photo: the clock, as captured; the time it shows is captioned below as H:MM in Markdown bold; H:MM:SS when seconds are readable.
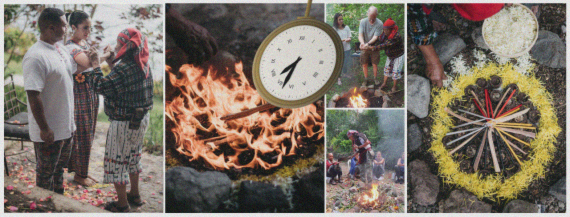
**7:33**
